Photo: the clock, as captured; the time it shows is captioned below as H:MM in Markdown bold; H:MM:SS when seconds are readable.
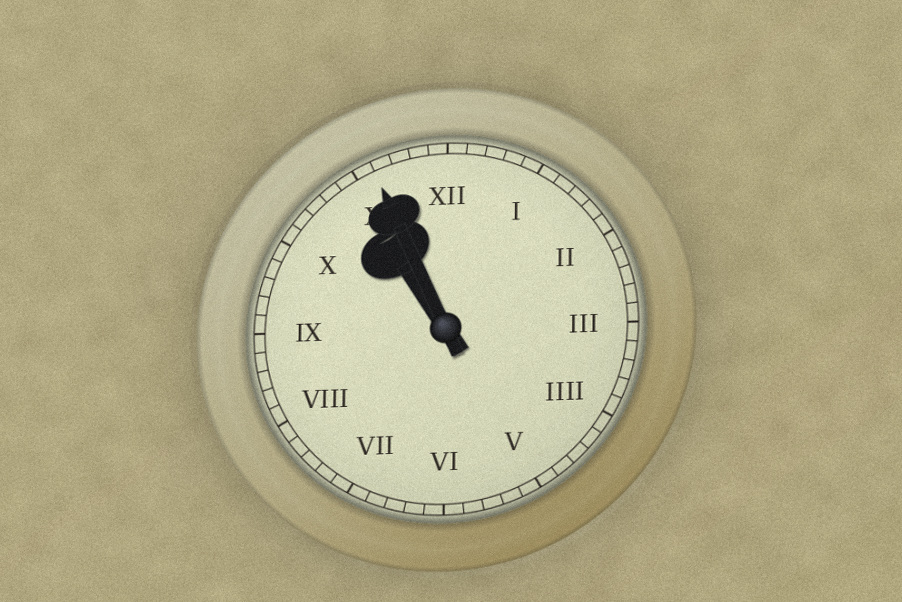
**10:56**
